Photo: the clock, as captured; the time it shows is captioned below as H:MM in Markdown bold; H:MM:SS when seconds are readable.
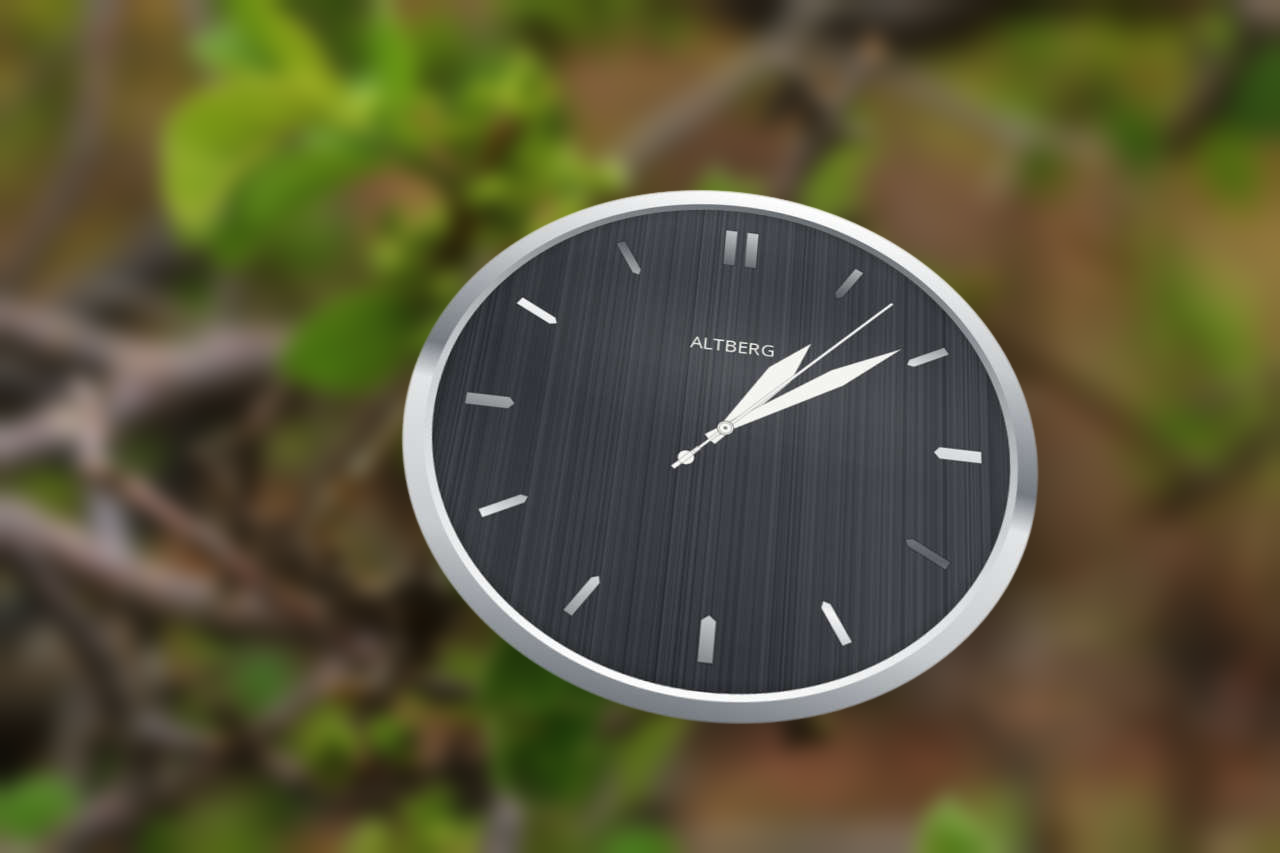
**1:09:07**
